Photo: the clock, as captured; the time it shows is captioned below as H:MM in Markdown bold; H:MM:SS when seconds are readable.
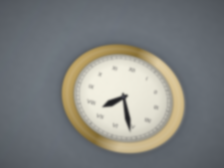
**7:26**
